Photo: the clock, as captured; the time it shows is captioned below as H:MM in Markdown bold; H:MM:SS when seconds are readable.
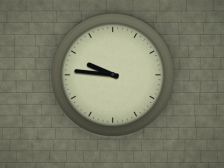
**9:46**
